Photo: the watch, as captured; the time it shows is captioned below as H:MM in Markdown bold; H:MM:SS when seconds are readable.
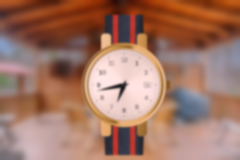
**6:43**
